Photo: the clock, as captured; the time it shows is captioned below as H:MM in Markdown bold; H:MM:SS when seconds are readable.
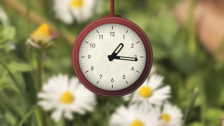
**1:16**
